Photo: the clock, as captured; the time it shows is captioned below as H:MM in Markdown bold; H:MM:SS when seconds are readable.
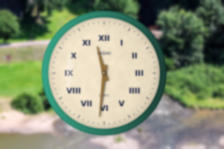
**11:31**
